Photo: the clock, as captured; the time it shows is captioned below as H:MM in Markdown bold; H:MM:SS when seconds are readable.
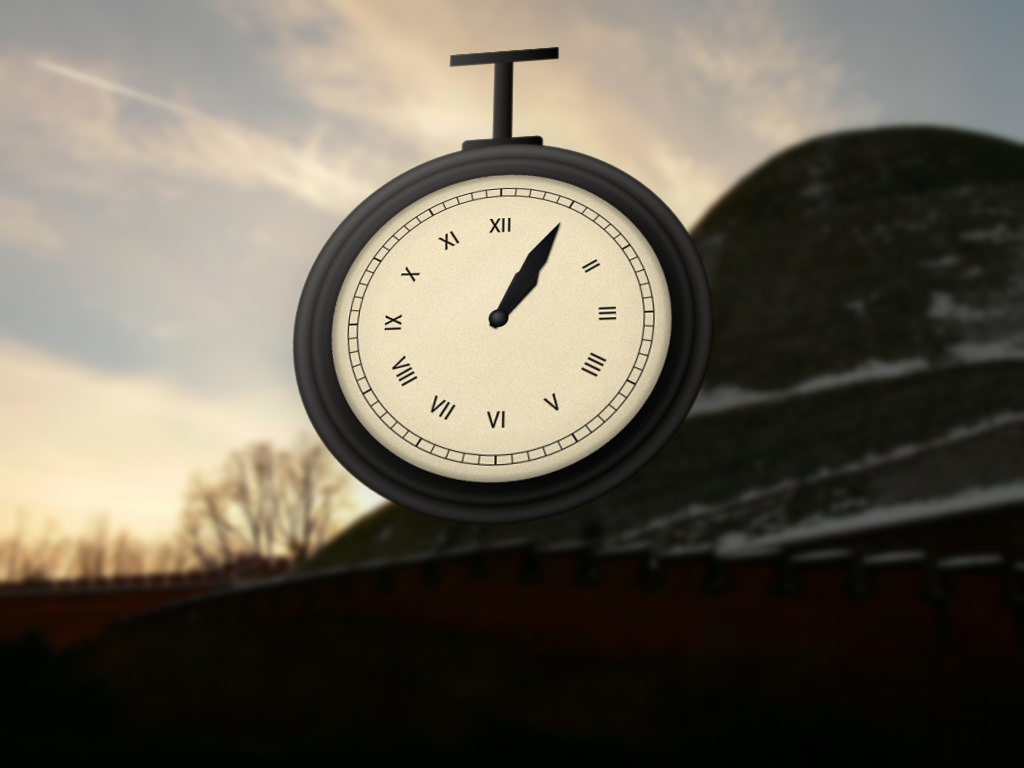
**1:05**
